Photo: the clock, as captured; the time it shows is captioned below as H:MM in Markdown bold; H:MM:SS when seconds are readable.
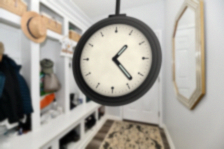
**1:23**
